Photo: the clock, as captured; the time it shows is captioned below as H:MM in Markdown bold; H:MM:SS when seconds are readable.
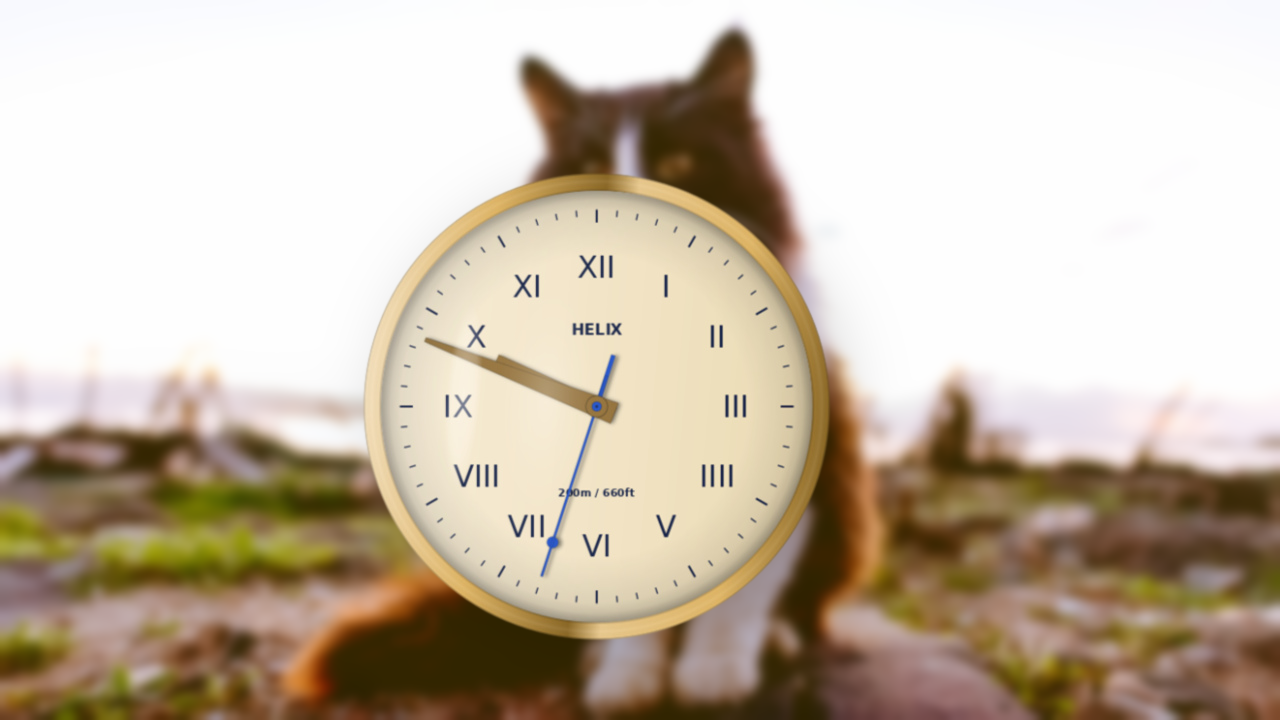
**9:48:33**
